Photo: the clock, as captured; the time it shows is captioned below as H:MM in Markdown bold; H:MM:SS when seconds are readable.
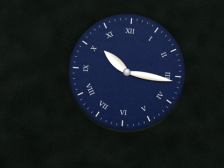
**10:16**
